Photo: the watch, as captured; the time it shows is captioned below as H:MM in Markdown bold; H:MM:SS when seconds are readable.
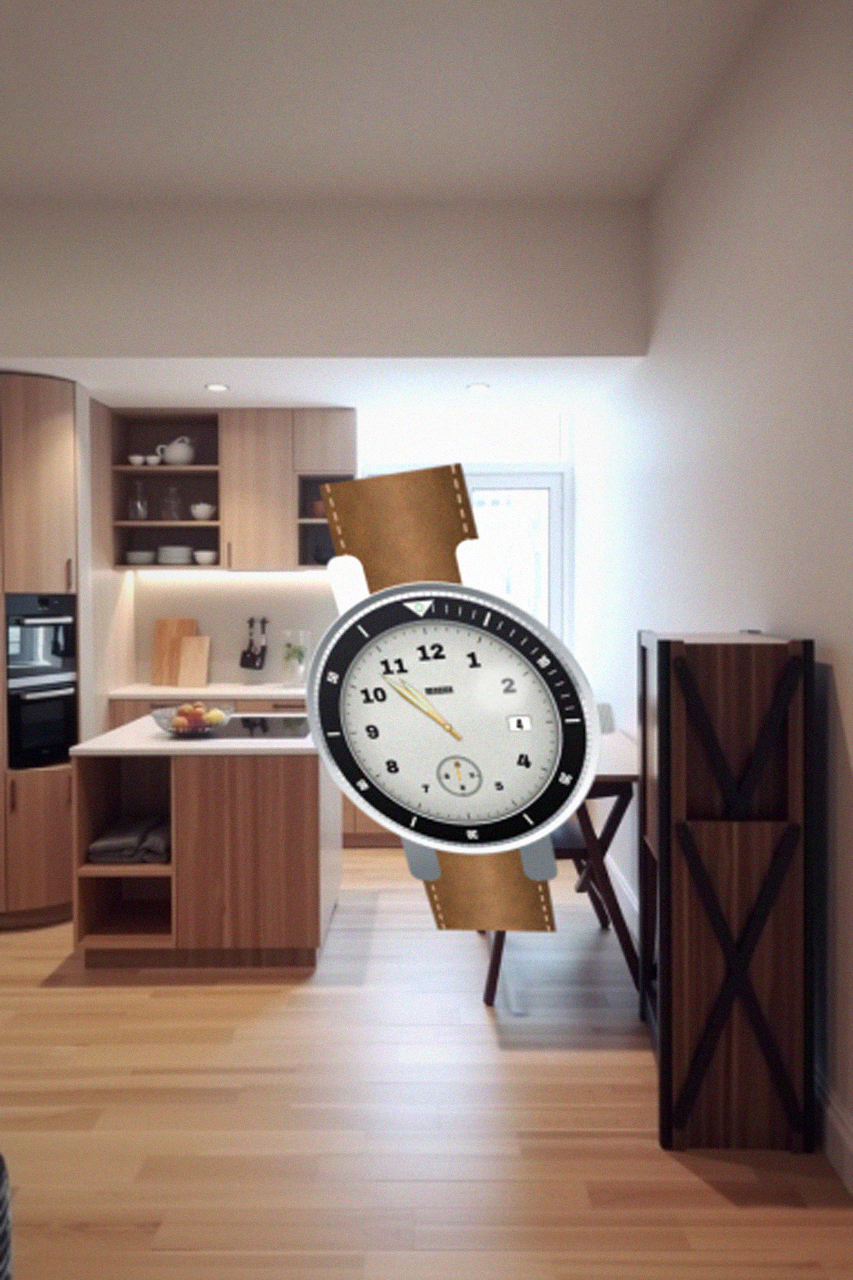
**10:53**
